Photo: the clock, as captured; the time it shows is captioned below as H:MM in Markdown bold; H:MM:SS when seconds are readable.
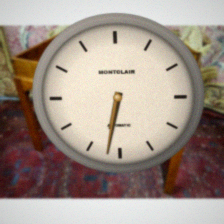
**6:32**
